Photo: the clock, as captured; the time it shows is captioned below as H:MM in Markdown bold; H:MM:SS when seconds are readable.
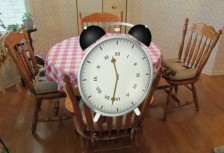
**11:32**
